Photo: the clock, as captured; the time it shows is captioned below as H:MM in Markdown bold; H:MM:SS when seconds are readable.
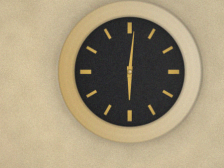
**6:01**
